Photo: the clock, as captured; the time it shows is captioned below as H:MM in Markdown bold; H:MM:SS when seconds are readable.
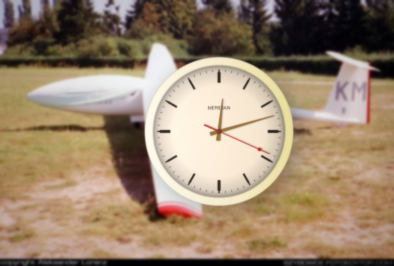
**12:12:19**
